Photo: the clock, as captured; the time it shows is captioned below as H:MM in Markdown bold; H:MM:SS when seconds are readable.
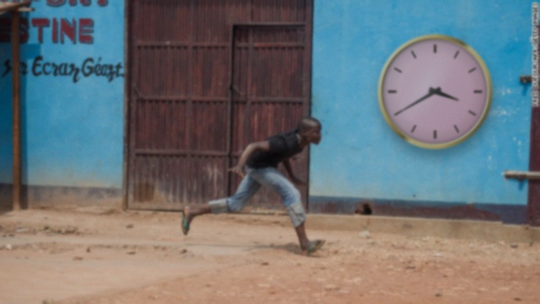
**3:40**
